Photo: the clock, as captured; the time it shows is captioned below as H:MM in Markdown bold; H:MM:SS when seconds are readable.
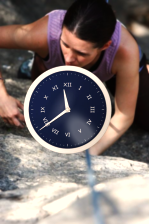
**11:39**
